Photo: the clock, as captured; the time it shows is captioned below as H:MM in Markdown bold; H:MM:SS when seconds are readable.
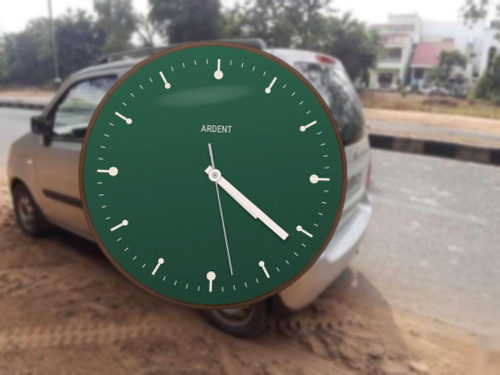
**4:21:28**
